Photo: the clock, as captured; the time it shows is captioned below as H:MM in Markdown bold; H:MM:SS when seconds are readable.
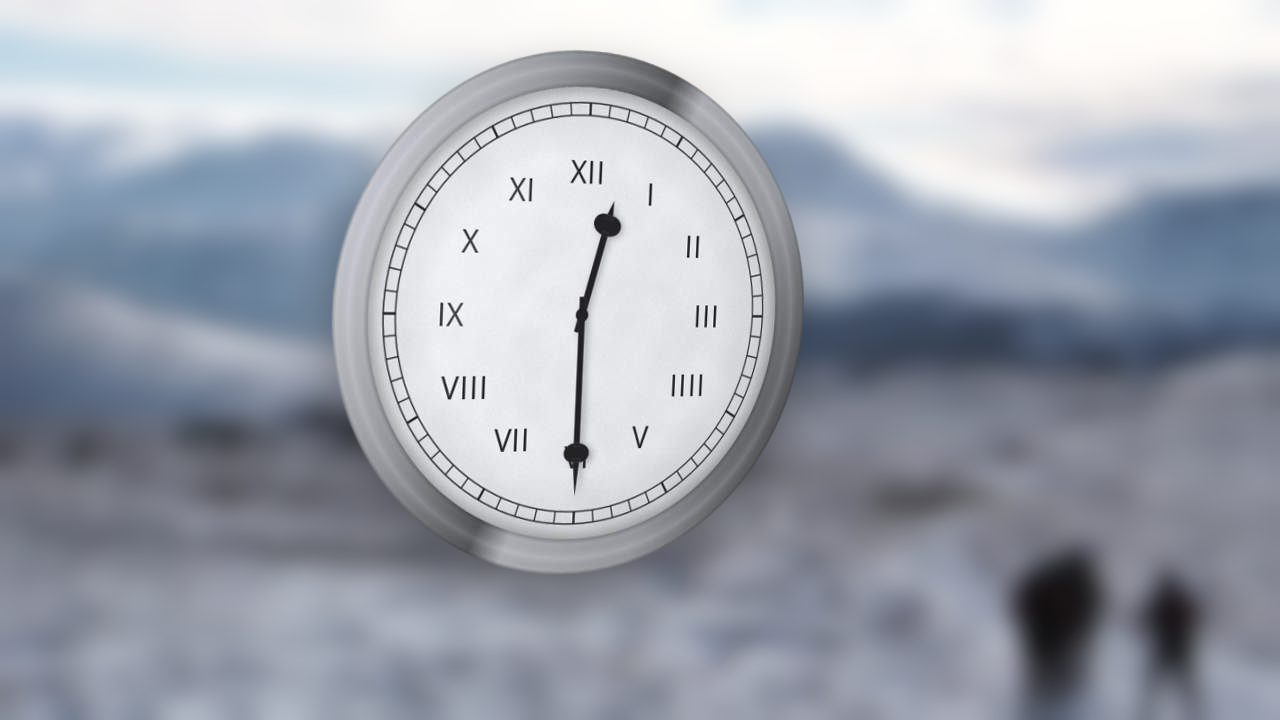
**12:30**
